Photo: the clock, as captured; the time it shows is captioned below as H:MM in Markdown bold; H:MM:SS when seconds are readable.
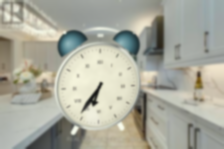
**6:36**
